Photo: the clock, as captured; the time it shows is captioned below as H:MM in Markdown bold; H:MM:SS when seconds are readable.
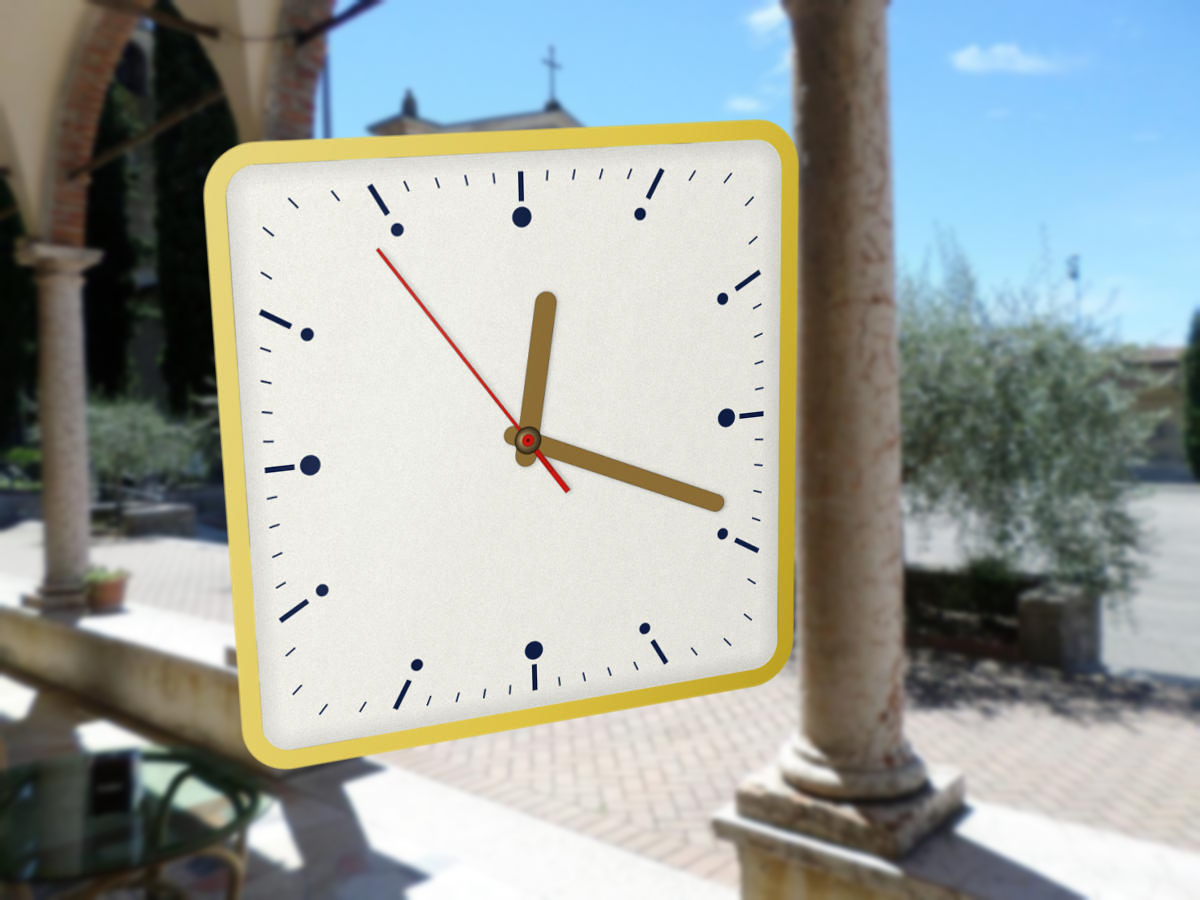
**12:18:54**
